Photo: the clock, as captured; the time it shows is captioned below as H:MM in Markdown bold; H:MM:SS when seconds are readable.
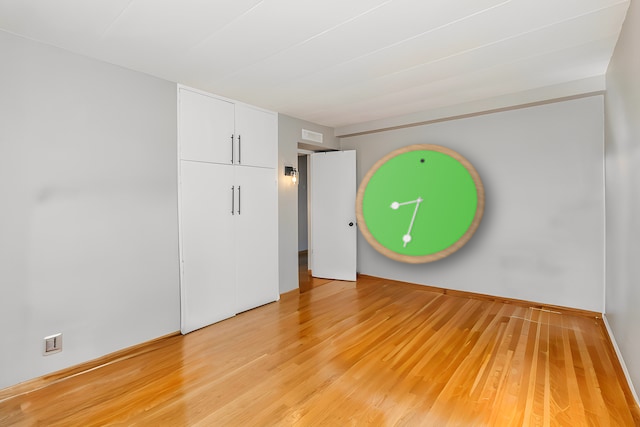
**8:32**
